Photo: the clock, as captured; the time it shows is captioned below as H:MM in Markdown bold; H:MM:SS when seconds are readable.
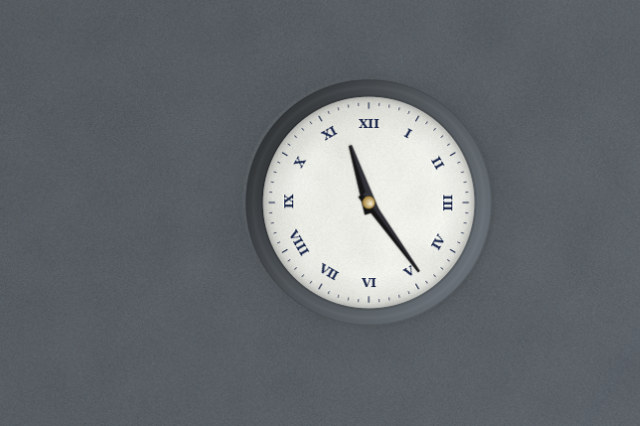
**11:24**
